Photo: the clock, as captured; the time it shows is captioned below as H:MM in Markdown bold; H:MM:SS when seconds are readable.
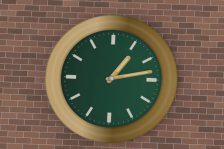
**1:13**
